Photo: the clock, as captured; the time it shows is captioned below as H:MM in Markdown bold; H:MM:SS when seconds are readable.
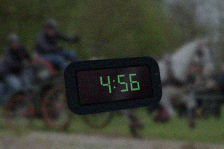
**4:56**
